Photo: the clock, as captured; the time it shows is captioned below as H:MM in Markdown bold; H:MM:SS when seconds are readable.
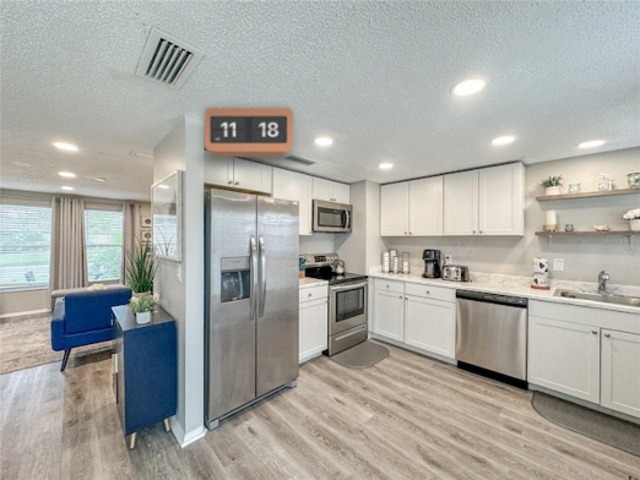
**11:18**
